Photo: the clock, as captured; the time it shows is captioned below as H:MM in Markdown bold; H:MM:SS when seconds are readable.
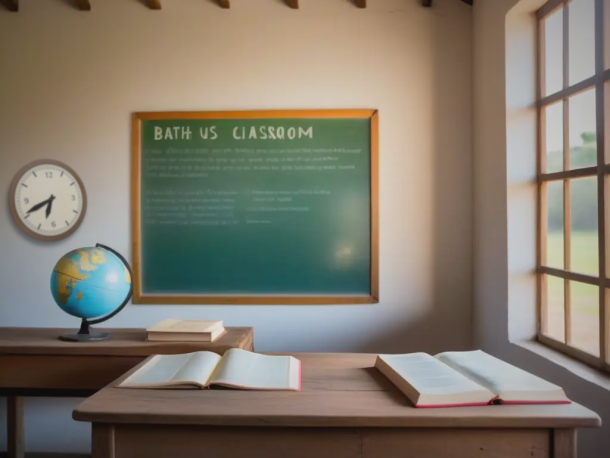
**6:41**
